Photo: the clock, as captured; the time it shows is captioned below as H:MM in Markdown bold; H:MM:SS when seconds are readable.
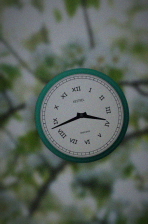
**3:43**
